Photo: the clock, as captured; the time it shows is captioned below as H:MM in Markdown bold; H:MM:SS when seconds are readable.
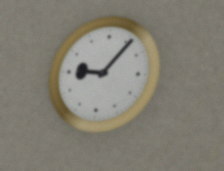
**9:06**
